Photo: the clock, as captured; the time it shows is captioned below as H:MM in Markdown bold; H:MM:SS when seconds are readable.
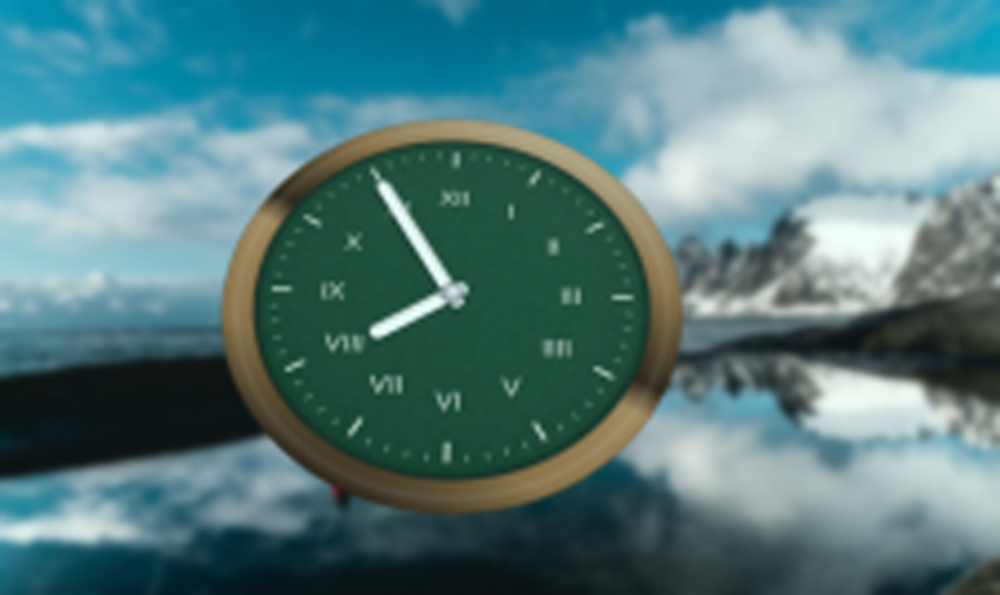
**7:55**
